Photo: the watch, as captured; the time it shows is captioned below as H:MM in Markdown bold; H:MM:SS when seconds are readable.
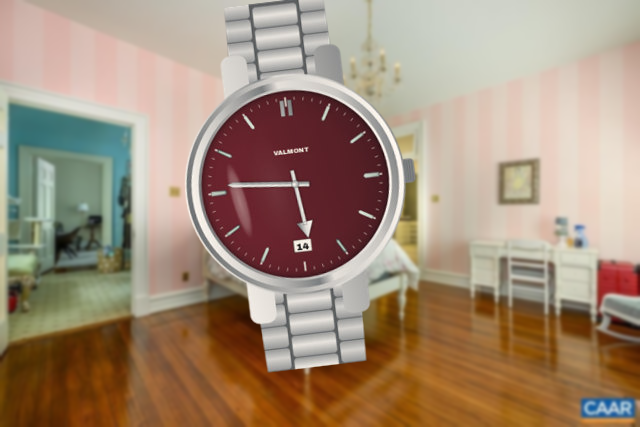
**5:46**
